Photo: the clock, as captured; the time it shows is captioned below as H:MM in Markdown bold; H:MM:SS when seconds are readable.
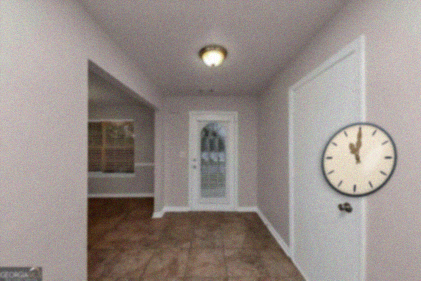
**11:00**
